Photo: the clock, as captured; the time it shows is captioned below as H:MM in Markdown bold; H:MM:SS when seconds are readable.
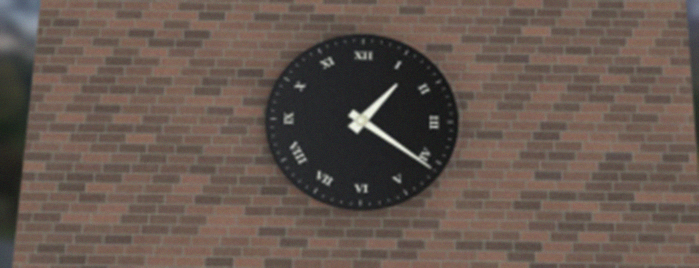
**1:21**
